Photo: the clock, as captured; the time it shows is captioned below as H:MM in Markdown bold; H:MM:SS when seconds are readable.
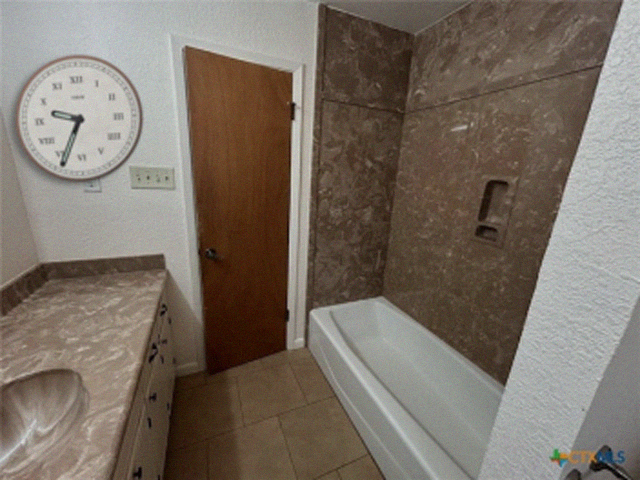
**9:34**
